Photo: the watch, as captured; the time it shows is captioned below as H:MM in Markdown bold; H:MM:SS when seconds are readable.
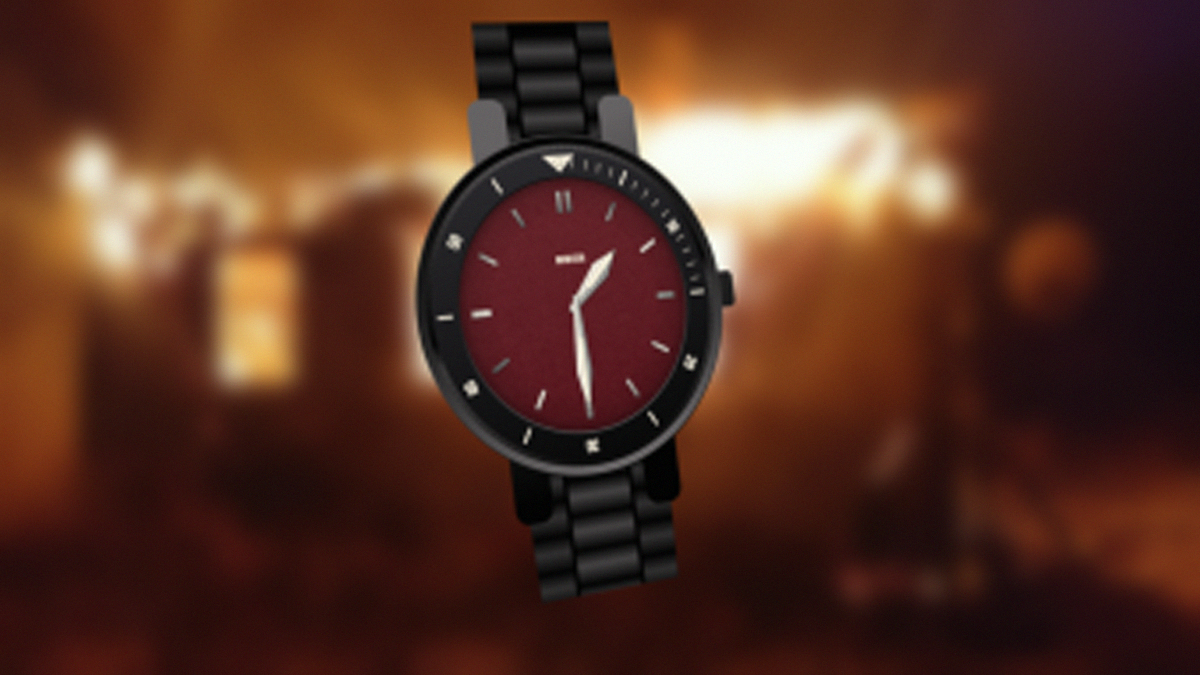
**1:30**
